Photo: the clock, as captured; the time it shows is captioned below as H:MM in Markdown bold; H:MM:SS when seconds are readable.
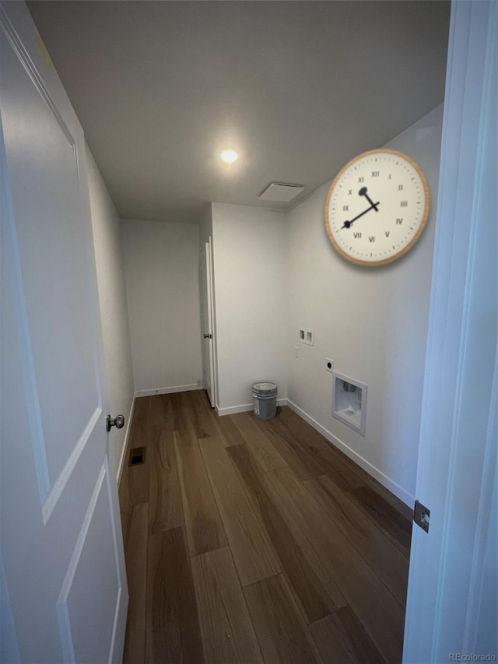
**10:40**
